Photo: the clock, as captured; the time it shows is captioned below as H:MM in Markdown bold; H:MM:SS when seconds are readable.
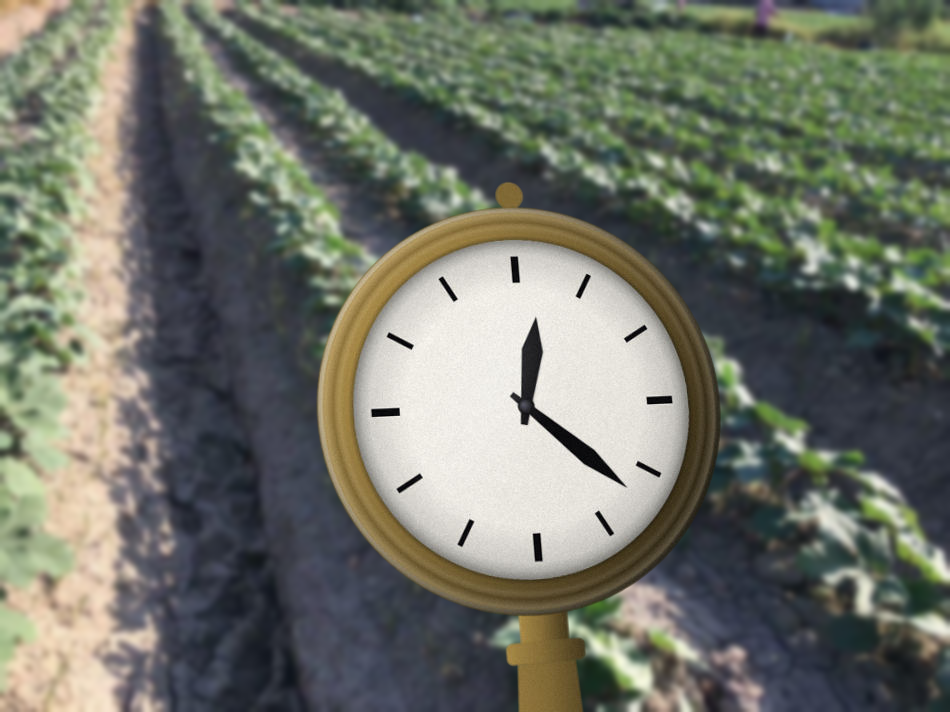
**12:22**
